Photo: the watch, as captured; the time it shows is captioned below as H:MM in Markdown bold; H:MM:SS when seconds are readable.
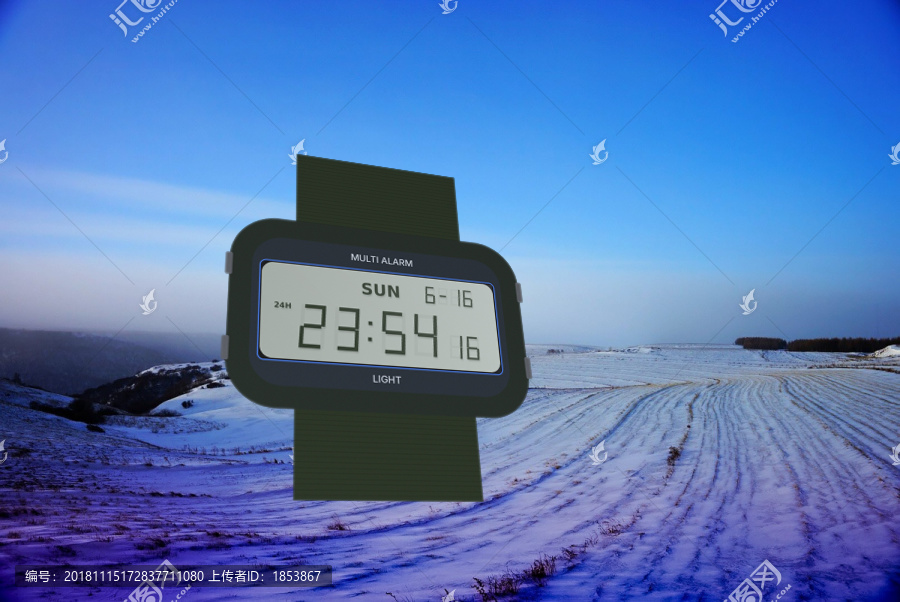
**23:54:16**
